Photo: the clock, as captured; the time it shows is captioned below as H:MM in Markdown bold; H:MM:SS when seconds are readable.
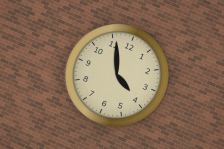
**3:56**
